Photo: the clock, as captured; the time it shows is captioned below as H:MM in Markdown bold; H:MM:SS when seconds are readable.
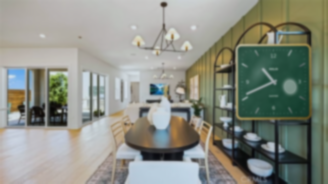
**10:41**
